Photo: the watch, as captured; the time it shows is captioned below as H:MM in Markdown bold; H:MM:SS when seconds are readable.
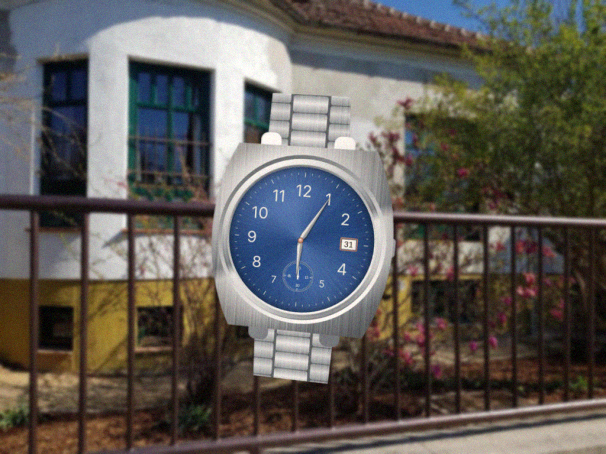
**6:05**
